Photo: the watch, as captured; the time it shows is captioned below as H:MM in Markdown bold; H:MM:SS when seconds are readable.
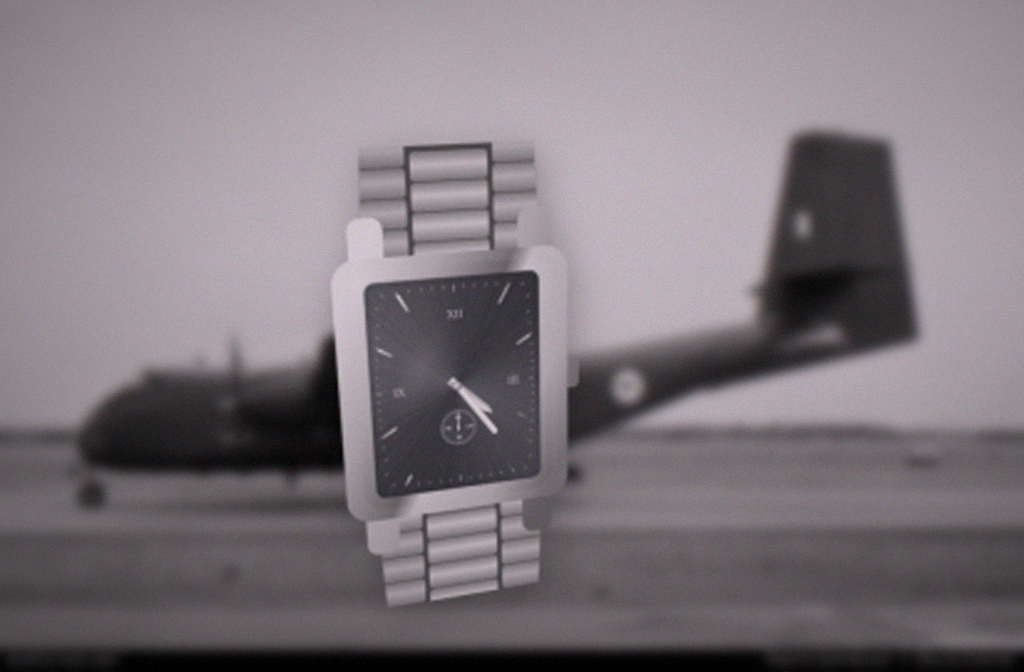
**4:24**
